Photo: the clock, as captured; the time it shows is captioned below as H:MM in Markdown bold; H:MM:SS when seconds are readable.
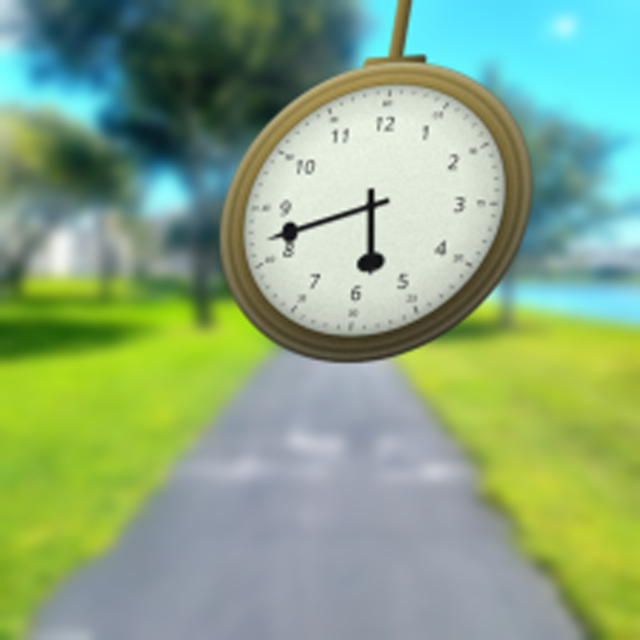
**5:42**
